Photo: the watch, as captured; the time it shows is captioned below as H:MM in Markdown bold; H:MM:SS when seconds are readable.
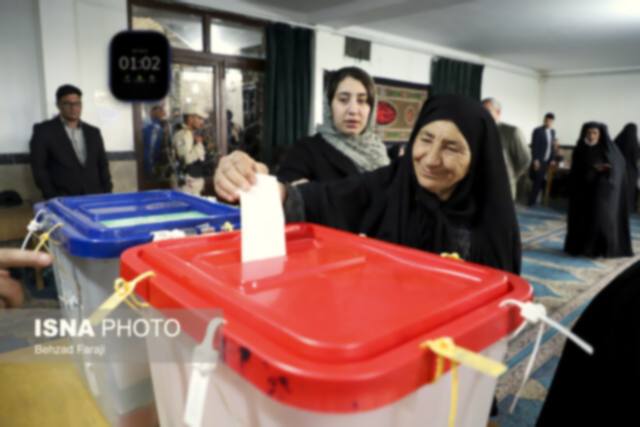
**1:02**
